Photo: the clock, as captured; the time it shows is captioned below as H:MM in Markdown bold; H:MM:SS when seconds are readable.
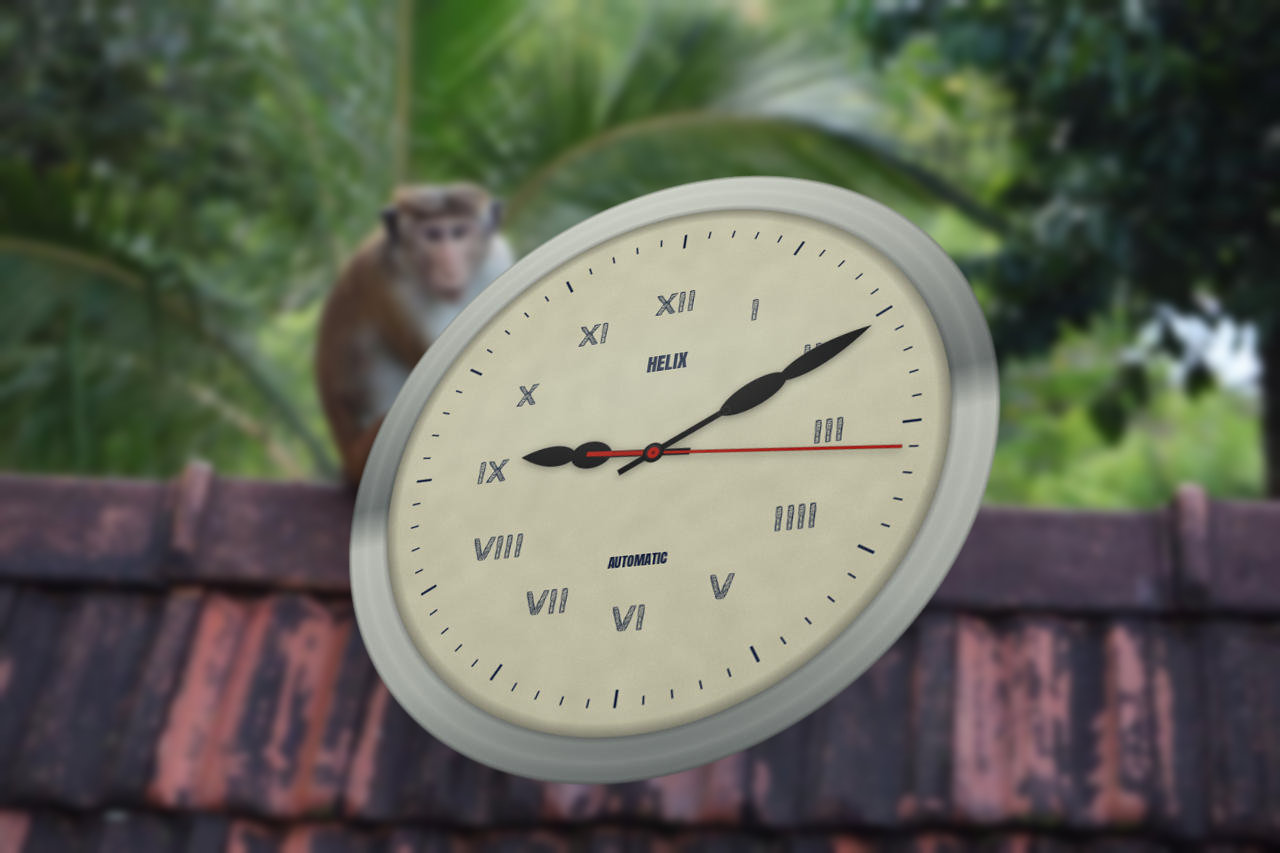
**9:10:16**
